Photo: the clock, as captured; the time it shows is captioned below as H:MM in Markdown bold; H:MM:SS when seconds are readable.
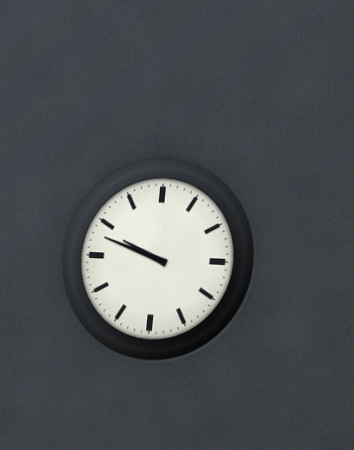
**9:48**
